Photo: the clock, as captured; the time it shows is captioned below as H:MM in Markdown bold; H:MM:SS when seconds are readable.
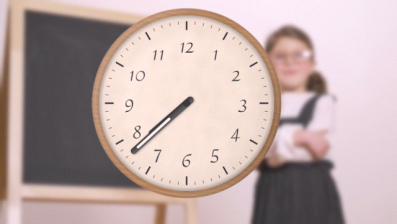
**7:38**
